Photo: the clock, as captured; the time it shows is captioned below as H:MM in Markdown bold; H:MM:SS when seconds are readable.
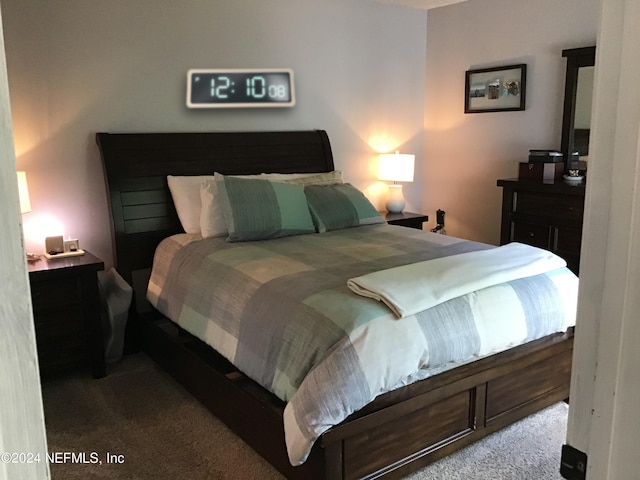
**12:10:08**
